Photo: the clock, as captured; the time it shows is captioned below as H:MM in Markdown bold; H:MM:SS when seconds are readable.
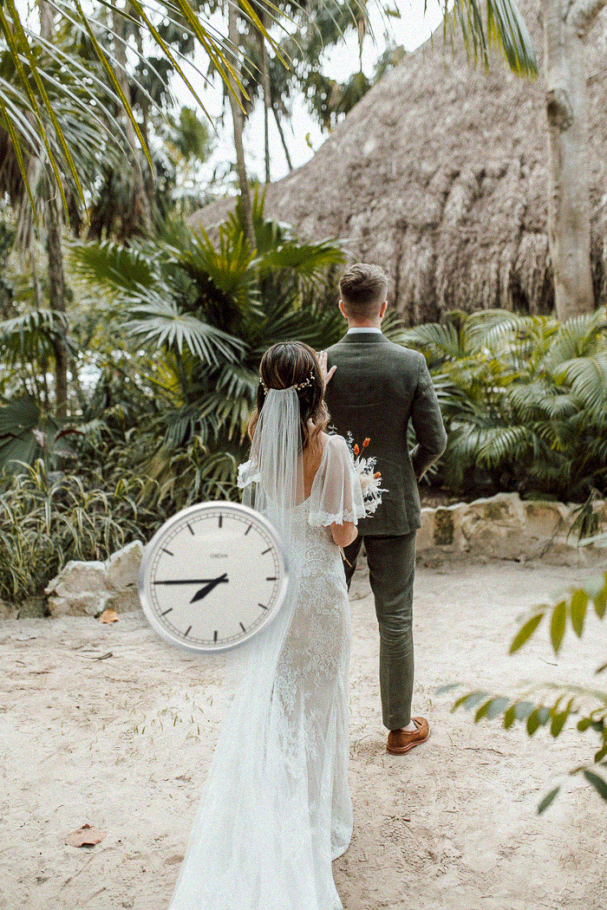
**7:45**
